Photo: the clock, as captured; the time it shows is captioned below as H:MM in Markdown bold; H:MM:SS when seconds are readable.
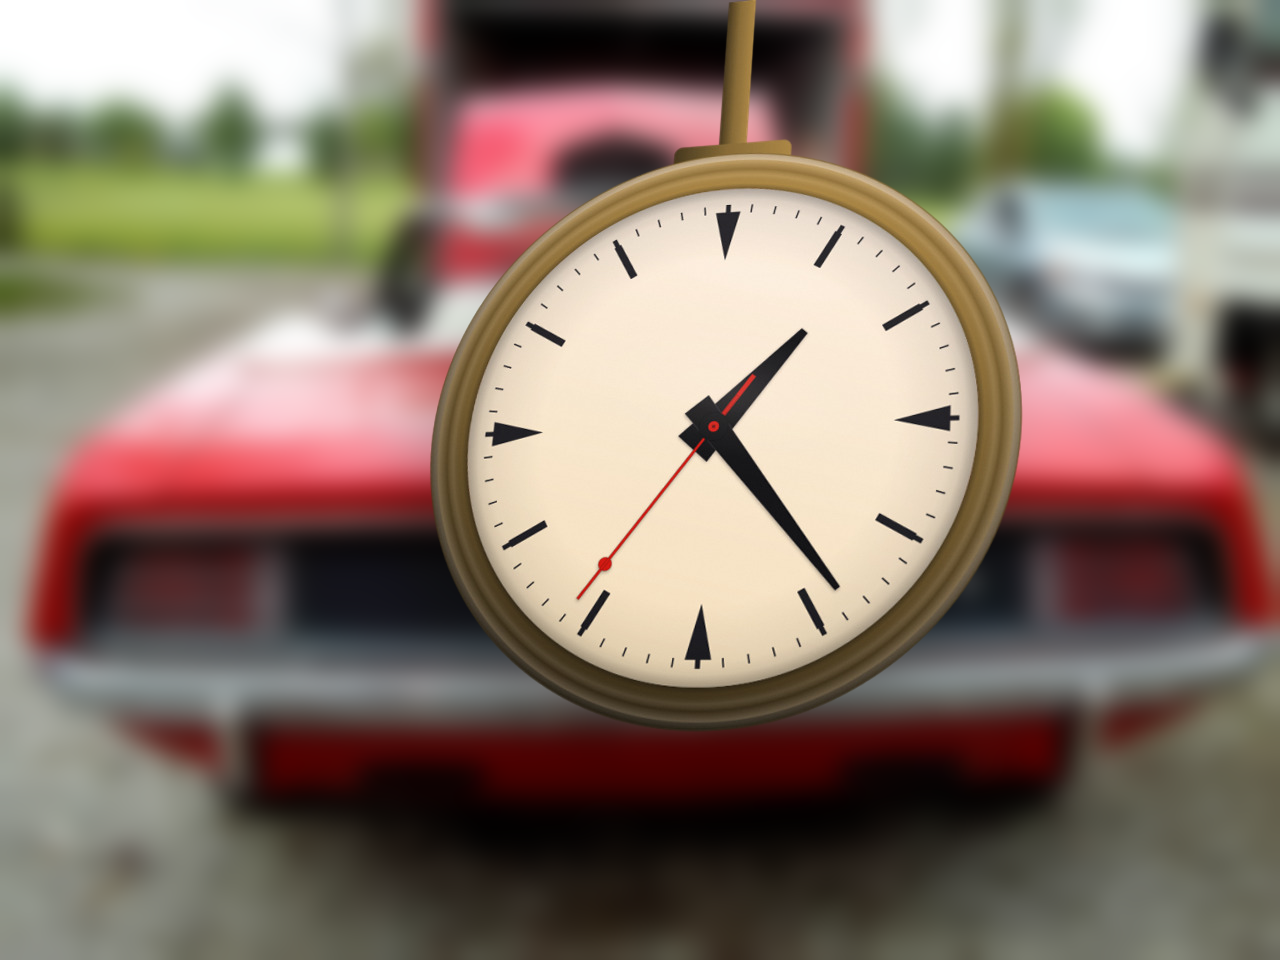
**1:23:36**
